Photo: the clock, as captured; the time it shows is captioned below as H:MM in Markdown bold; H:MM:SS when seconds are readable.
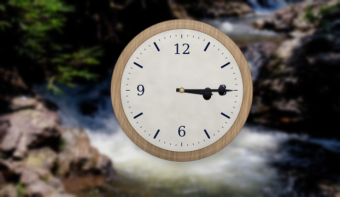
**3:15**
